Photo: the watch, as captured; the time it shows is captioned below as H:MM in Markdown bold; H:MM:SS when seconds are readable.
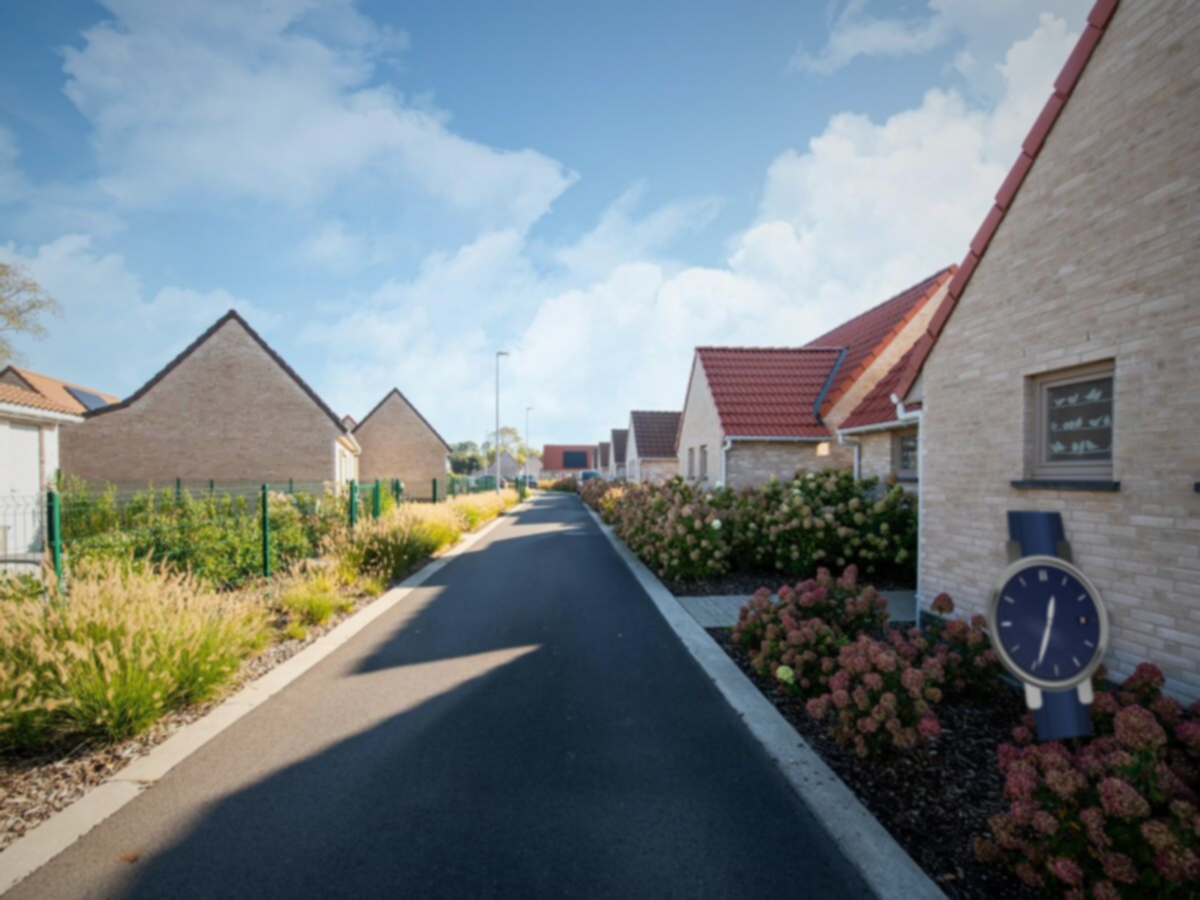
**12:34**
